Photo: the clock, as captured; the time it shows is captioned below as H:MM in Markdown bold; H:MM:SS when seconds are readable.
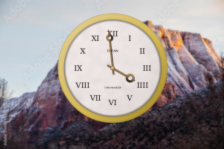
**3:59**
